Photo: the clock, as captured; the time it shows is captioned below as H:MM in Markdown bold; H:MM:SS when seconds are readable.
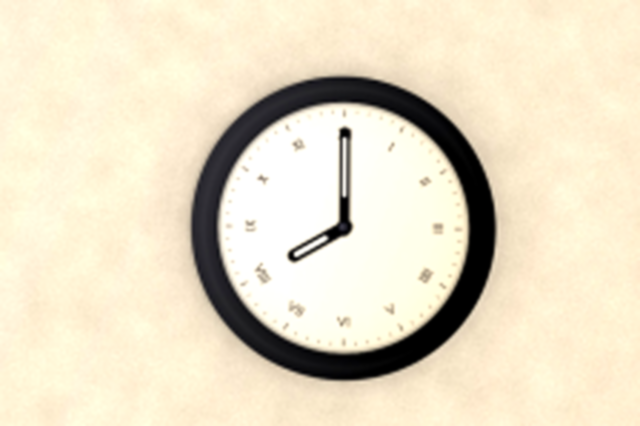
**8:00**
